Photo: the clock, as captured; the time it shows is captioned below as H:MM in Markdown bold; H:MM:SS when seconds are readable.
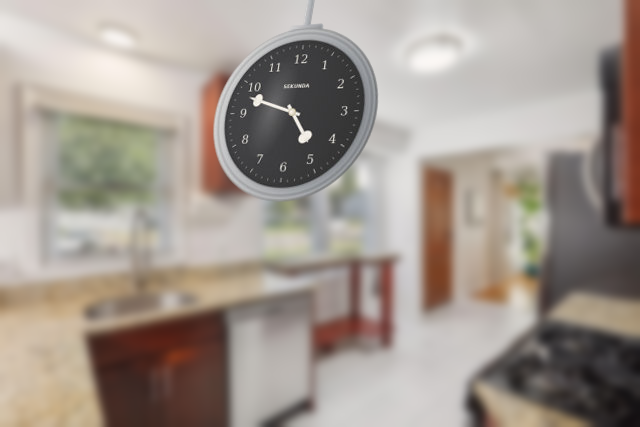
**4:48**
